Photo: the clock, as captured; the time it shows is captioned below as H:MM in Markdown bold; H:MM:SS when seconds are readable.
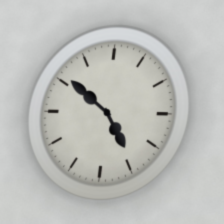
**4:51**
